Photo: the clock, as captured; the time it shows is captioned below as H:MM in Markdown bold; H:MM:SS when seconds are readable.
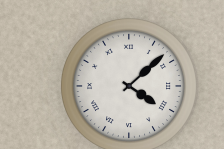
**4:08**
